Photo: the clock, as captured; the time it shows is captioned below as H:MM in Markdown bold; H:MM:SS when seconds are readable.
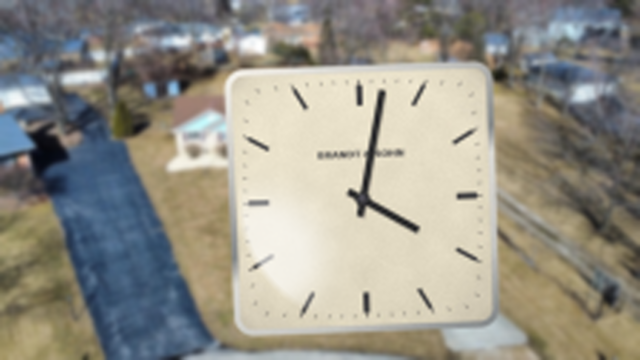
**4:02**
